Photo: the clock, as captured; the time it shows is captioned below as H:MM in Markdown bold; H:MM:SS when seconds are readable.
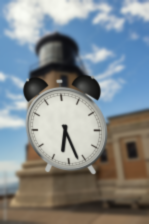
**6:27**
